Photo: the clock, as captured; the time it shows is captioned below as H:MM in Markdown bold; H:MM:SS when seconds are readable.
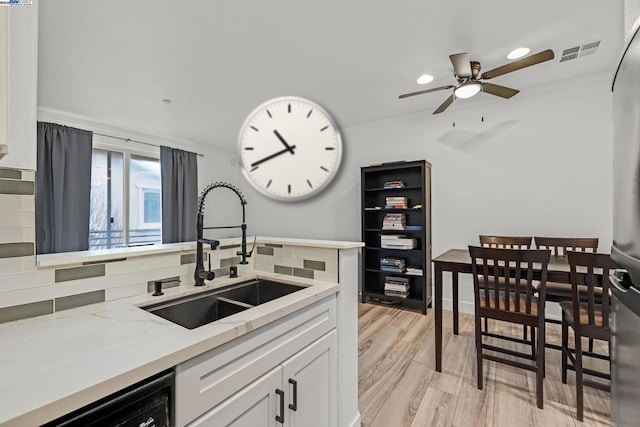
**10:41**
